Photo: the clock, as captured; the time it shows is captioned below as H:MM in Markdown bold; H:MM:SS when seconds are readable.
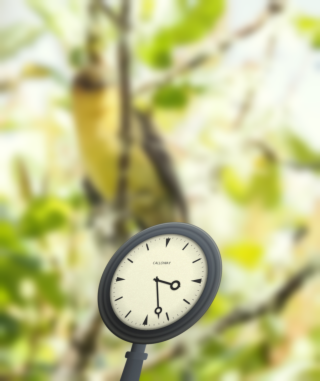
**3:27**
